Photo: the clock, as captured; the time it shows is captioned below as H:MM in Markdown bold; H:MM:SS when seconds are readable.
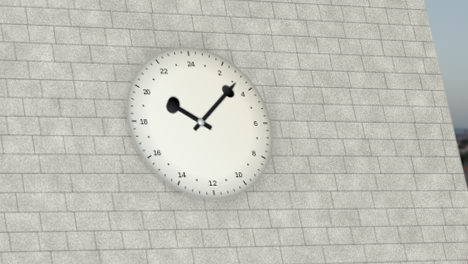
**20:08**
